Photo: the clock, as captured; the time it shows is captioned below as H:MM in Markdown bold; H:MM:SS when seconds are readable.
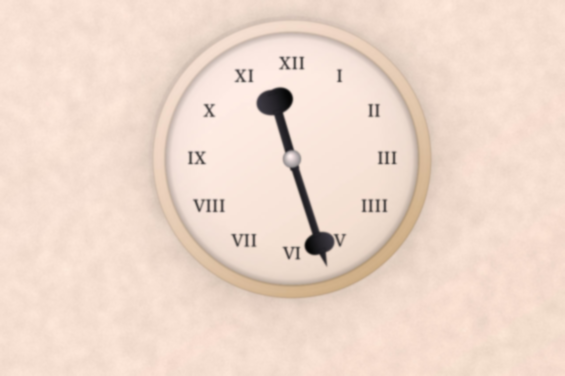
**11:27**
